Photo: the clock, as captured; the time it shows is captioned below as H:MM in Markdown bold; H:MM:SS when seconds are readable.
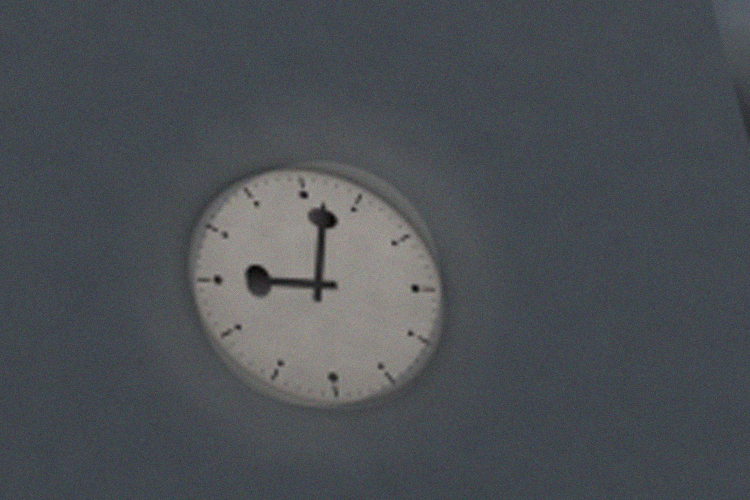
**9:02**
